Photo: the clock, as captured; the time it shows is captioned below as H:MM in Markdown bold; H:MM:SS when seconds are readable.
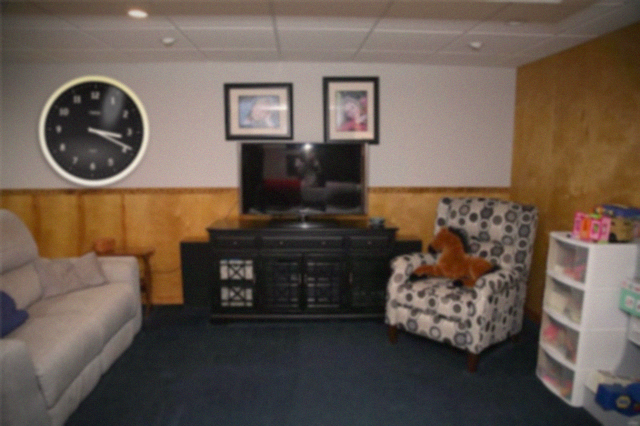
**3:19**
